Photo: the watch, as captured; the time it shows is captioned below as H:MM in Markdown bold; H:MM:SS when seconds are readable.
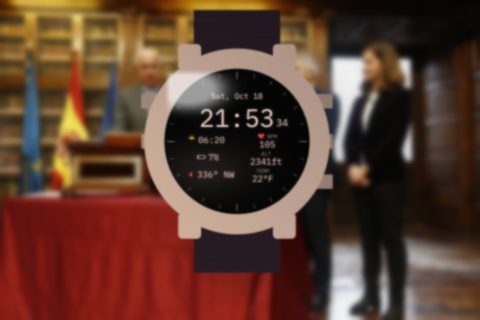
**21:53:34**
